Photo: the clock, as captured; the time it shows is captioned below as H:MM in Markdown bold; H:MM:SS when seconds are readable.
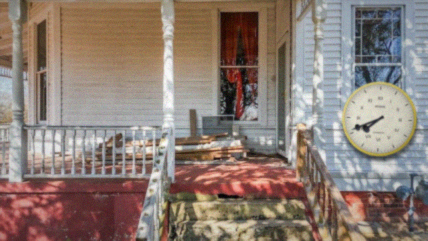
**7:41**
